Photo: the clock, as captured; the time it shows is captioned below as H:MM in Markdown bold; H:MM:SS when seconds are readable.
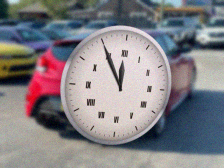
**11:55**
